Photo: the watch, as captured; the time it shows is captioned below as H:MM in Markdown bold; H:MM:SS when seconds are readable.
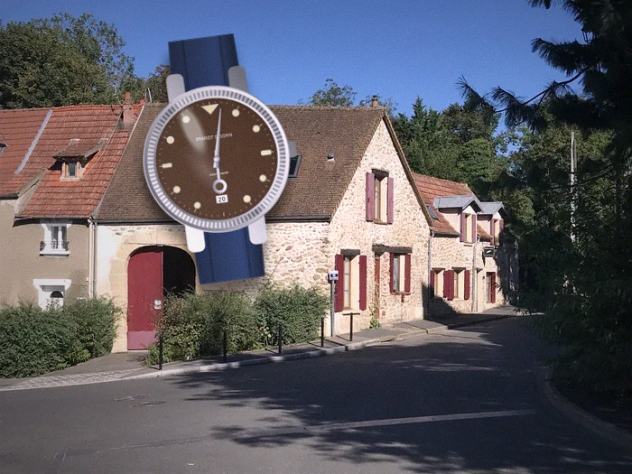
**6:02**
